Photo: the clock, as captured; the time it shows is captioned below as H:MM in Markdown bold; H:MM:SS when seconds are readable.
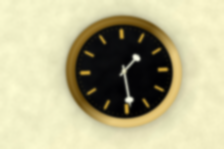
**1:29**
